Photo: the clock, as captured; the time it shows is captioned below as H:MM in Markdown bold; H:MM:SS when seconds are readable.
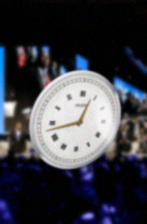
**12:43**
